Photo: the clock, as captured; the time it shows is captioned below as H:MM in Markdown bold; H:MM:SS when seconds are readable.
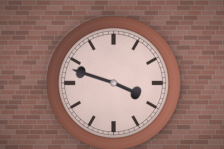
**3:48**
